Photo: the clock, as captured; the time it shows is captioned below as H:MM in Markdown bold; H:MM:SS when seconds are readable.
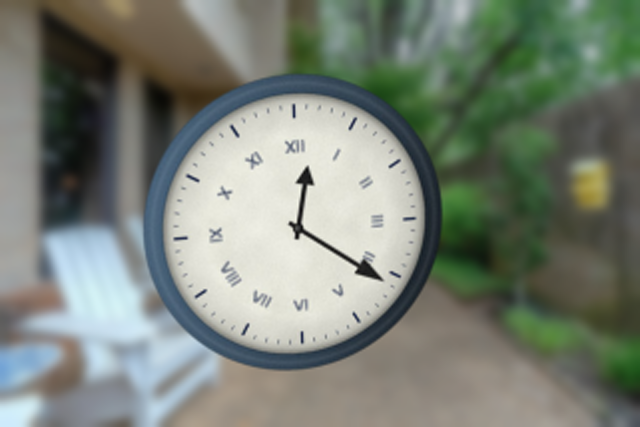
**12:21**
